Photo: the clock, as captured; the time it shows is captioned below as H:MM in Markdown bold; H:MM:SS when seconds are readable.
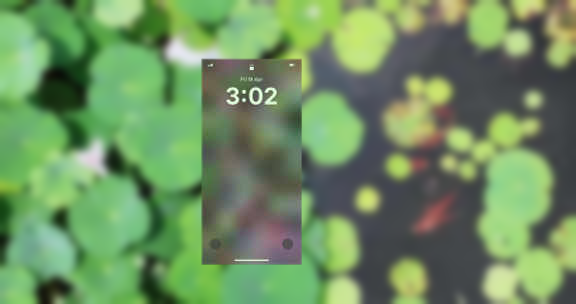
**3:02**
